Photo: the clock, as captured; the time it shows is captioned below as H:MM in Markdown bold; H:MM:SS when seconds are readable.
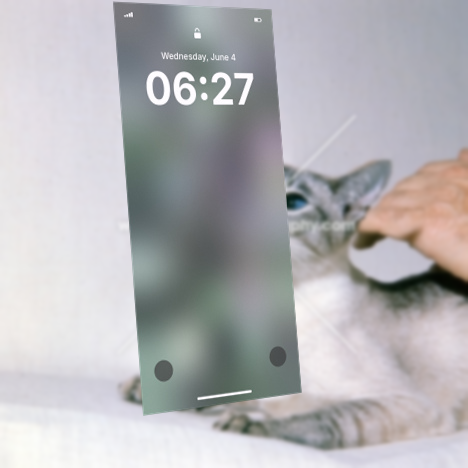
**6:27**
